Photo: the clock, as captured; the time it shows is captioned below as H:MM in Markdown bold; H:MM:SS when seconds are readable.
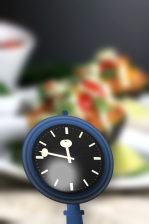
**11:47**
